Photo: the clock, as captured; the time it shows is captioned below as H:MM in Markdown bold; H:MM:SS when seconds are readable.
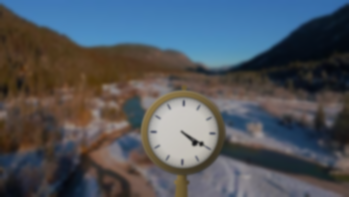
**4:20**
